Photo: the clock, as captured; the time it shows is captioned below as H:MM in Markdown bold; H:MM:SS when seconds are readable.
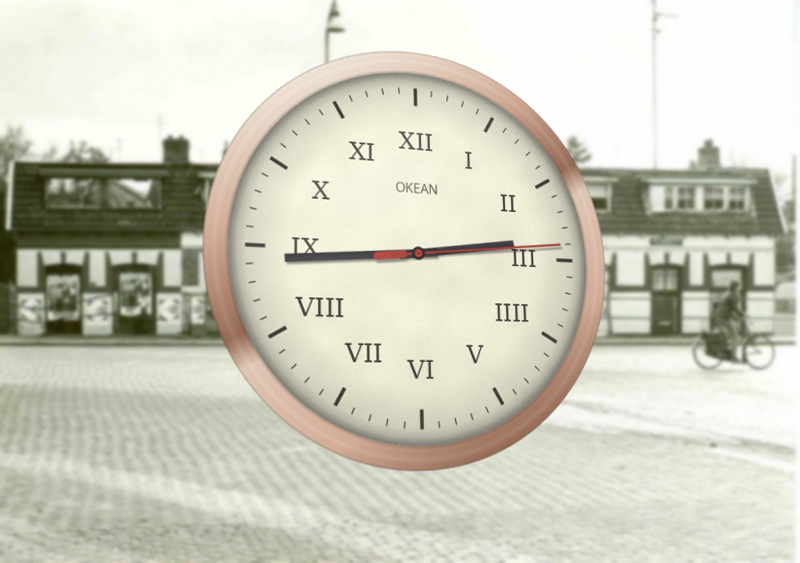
**2:44:14**
